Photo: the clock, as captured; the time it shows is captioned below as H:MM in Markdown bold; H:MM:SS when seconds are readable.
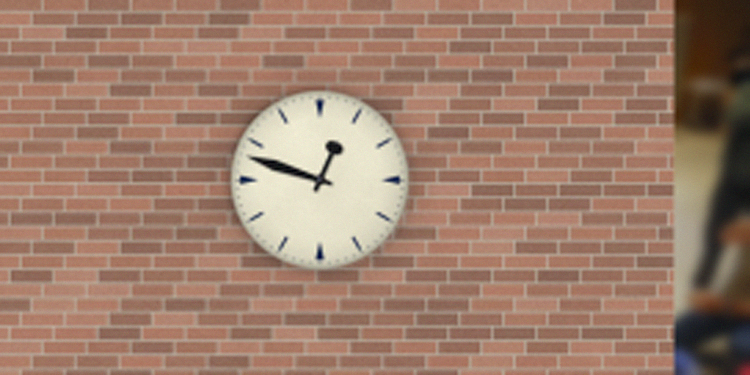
**12:48**
